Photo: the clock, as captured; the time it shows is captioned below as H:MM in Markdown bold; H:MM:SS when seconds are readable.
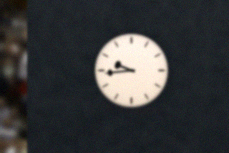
**9:44**
